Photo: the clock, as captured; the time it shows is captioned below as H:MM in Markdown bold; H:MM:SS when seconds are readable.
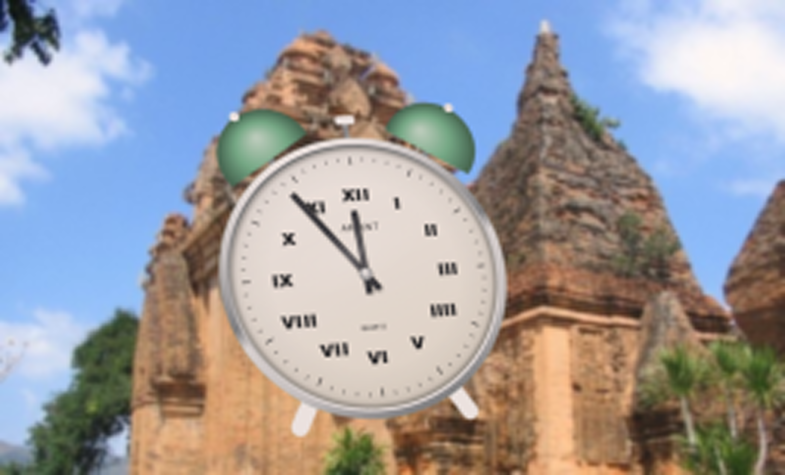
**11:54**
